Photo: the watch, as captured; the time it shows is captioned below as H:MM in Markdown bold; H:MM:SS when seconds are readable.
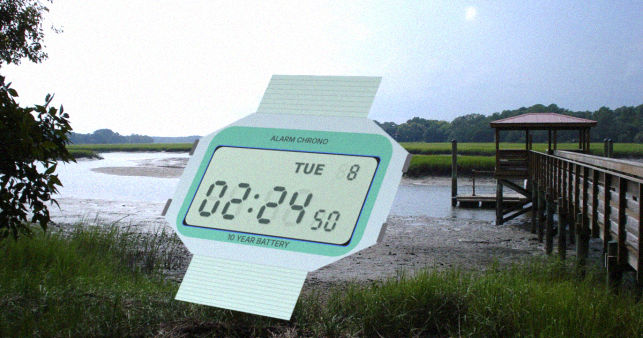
**2:24:50**
